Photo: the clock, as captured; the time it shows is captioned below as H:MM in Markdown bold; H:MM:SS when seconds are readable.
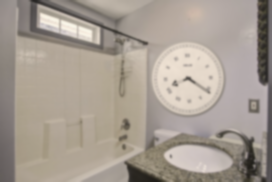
**8:21**
